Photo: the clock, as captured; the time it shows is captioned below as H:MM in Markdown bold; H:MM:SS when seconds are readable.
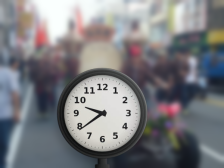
**9:39**
